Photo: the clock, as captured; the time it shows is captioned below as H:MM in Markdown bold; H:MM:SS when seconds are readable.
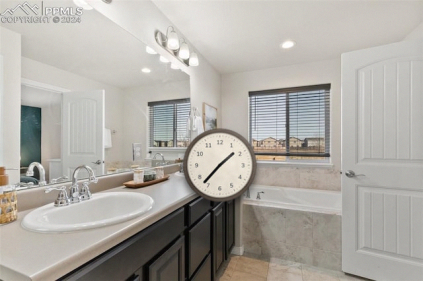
**1:37**
